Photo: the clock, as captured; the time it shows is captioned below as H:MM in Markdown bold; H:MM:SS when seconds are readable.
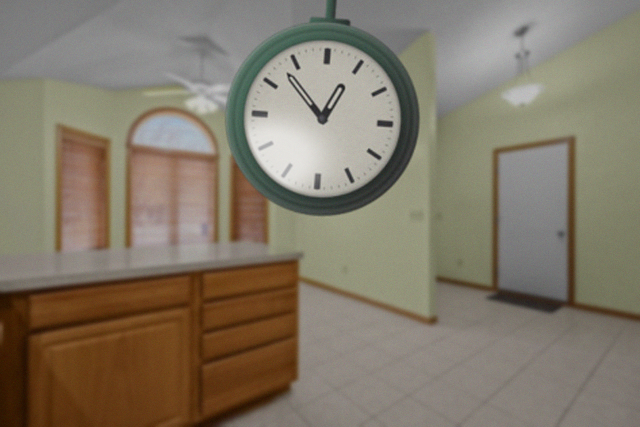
**12:53**
